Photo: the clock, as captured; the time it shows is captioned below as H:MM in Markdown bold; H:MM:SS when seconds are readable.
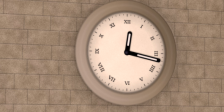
**12:17**
